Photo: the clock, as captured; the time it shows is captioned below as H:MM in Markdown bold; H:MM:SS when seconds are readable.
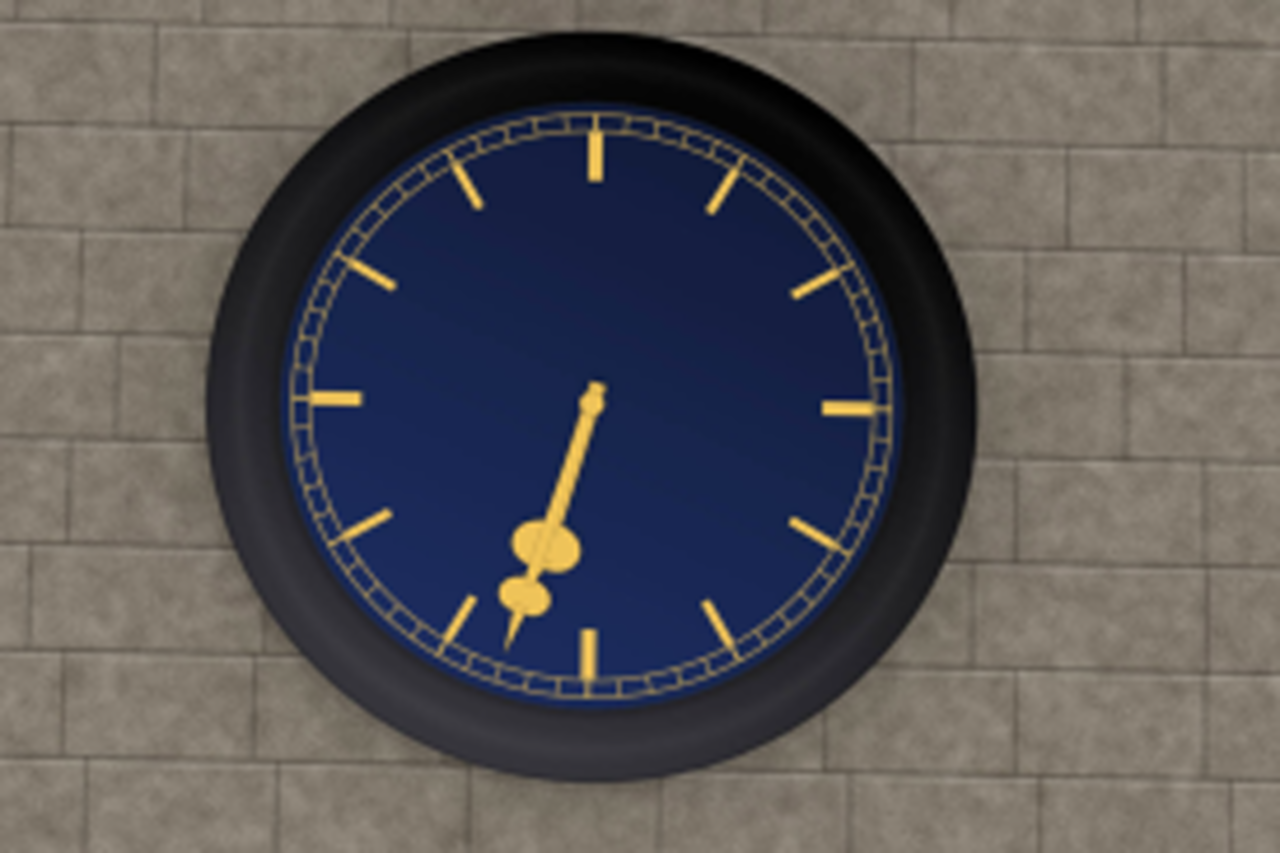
**6:33**
